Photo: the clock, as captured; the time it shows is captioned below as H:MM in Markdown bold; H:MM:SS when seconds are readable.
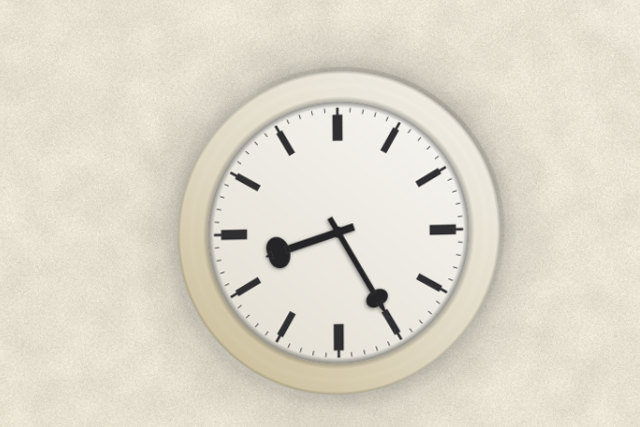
**8:25**
